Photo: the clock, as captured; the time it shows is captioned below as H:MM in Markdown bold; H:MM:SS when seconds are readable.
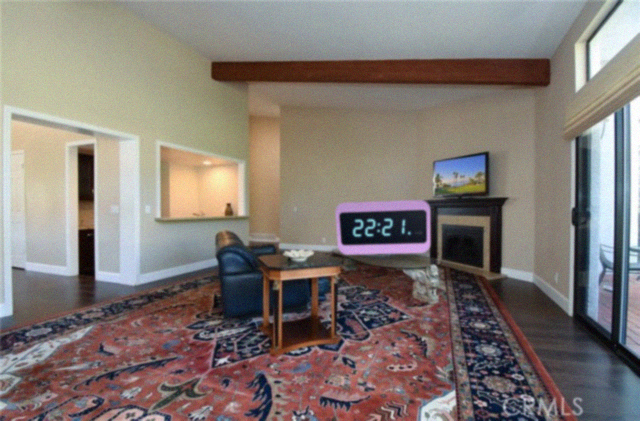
**22:21**
